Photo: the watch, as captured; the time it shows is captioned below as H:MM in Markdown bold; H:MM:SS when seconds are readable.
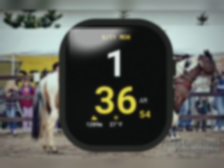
**1:36**
